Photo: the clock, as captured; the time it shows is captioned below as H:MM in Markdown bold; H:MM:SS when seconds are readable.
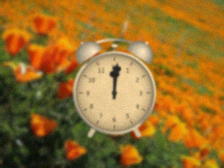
**12:01**
